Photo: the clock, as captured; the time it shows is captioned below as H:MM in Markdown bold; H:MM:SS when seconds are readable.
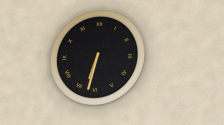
**6:32**
